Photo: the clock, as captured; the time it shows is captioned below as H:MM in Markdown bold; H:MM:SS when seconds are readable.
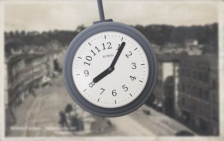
**8:06**
